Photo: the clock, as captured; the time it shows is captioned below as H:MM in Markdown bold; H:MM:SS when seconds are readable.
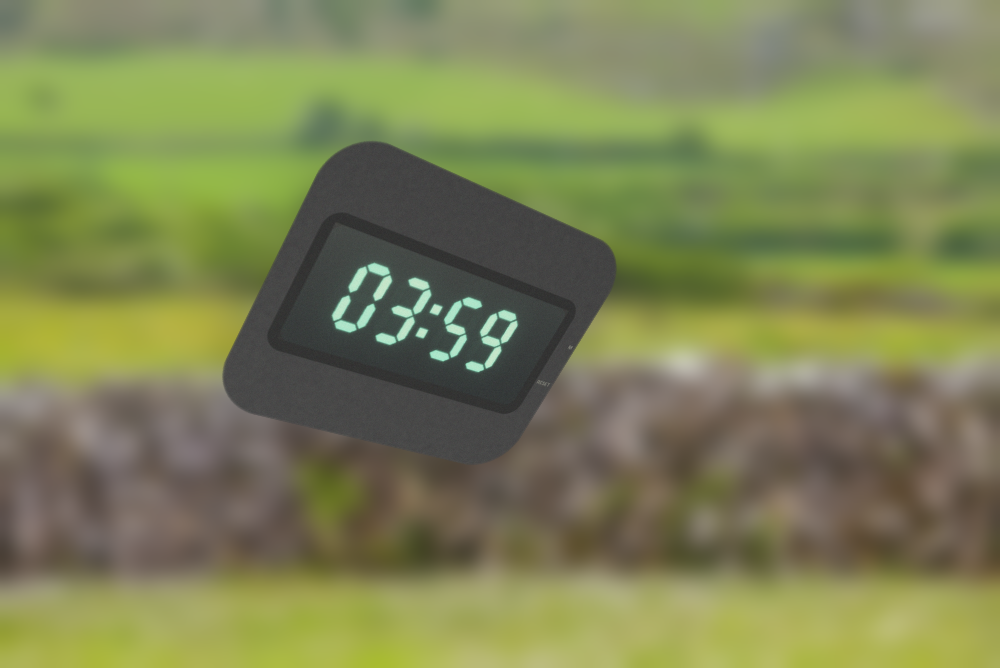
**3:59**
